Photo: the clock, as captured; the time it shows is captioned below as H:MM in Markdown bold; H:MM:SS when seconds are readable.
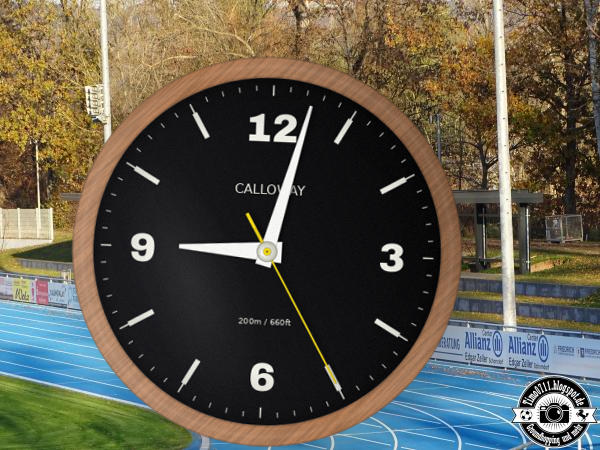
**9:02:25**
